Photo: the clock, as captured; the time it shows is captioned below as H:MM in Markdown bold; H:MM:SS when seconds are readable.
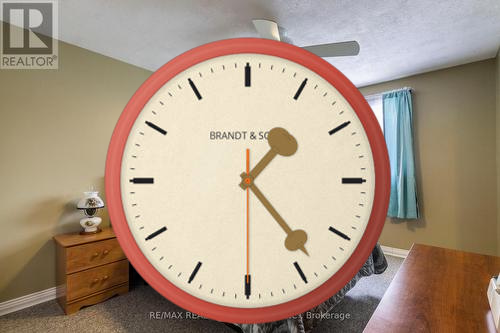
**1:23:30**
